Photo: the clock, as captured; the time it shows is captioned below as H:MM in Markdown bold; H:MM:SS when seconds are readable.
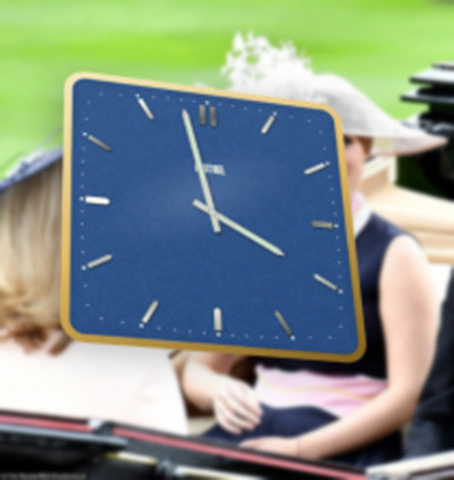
**3:58**
